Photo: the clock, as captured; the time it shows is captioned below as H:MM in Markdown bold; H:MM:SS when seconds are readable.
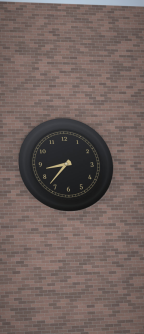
**8:37**
